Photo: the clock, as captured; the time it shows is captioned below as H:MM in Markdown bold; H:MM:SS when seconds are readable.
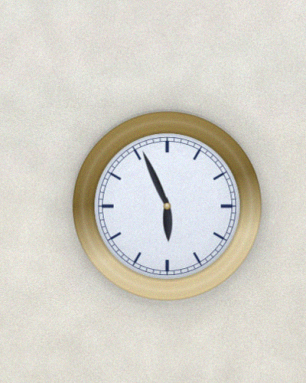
**5:56**
